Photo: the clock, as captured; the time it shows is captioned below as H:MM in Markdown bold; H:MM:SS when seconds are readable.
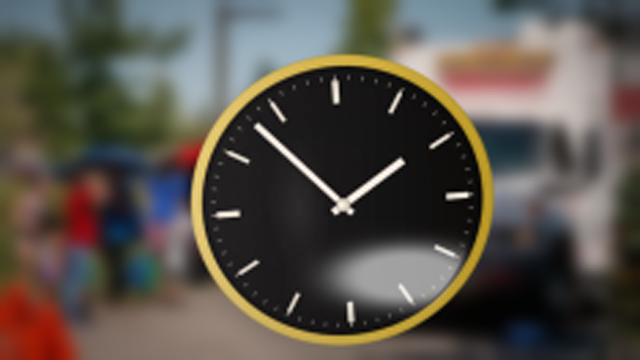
**1:53**
